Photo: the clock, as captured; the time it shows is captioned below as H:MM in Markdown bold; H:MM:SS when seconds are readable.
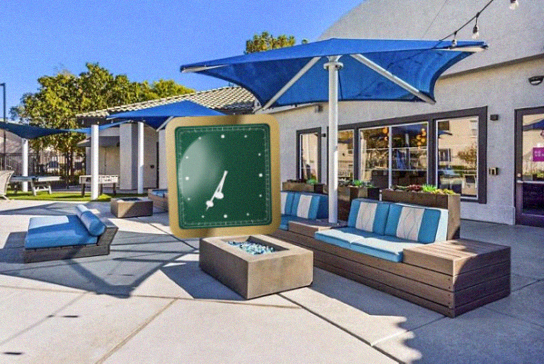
**6:35**
